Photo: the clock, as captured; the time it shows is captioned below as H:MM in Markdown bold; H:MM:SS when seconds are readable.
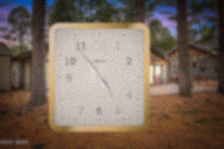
**4:54**
